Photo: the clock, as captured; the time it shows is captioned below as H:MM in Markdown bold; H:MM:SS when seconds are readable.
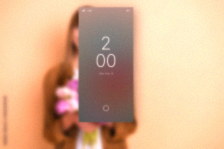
**2:00**
